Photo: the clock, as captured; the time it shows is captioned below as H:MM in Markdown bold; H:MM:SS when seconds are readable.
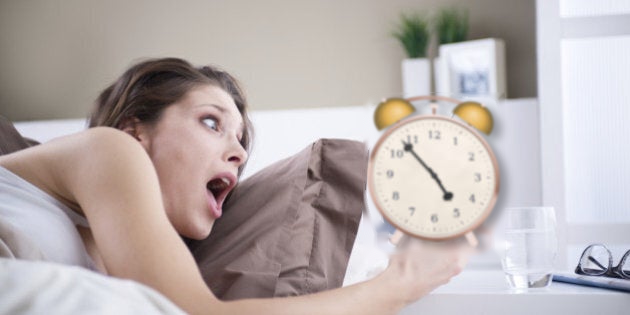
**4:53**
